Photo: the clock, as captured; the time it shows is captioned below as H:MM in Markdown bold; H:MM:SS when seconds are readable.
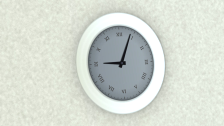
**9:04**
